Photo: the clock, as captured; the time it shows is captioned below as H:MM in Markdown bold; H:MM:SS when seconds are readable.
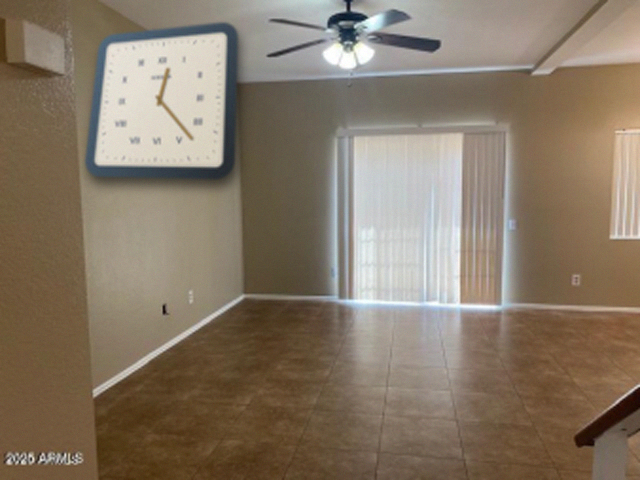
**12:23**
